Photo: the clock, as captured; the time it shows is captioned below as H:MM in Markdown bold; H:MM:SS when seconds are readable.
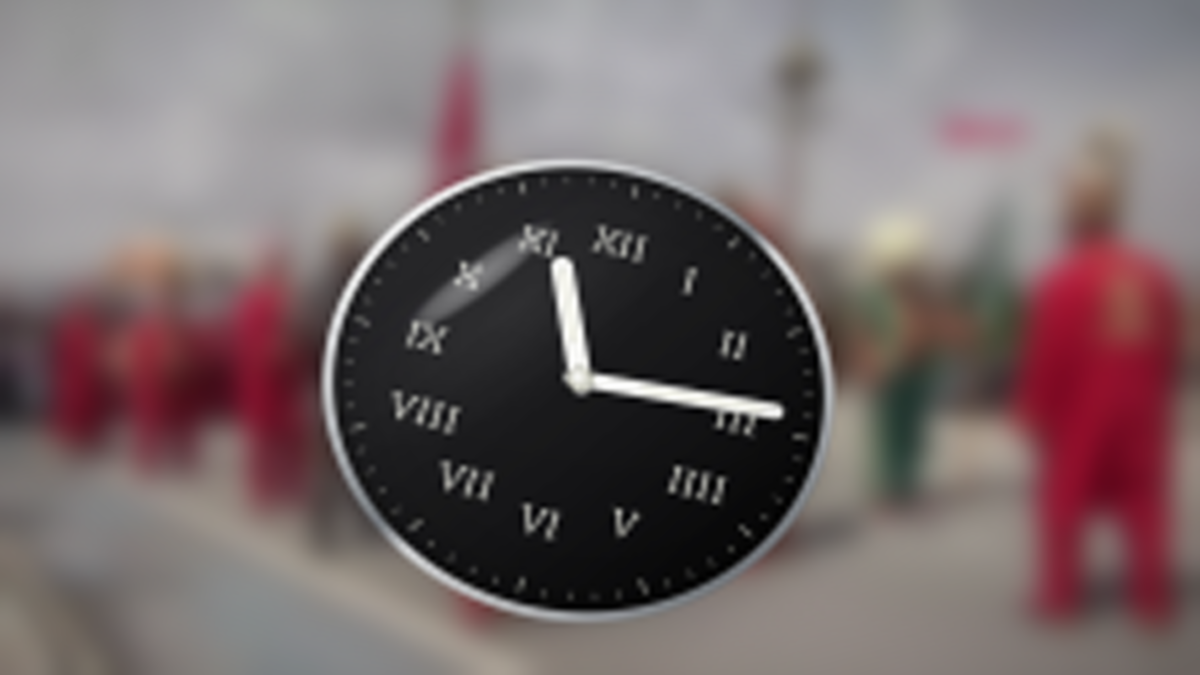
**11:14**
